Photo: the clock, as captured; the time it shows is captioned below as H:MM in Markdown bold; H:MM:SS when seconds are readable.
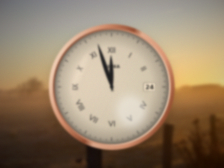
**11:57**
